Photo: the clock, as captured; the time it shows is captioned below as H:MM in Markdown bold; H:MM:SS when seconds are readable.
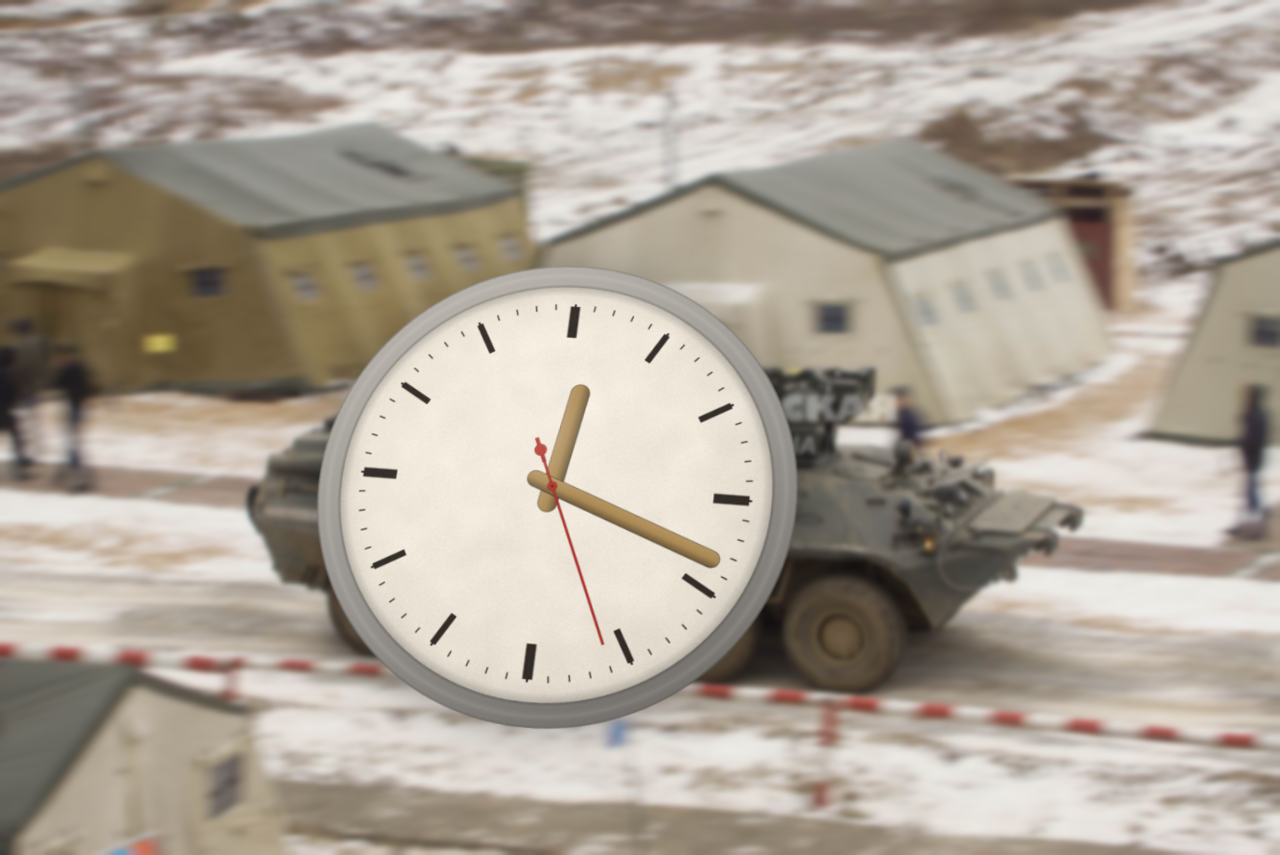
**12:18:26**
